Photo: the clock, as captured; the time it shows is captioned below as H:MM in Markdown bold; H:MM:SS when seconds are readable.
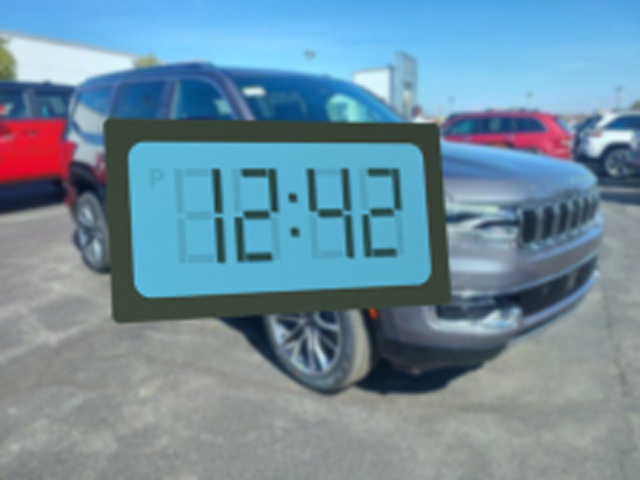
**12:42**
